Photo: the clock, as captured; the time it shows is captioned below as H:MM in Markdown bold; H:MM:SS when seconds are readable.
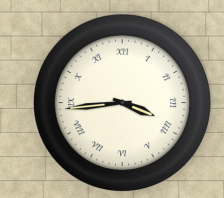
**3:44**
